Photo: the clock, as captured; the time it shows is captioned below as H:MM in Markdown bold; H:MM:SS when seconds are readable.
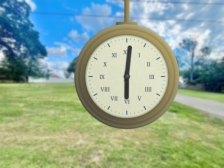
**6:01**
